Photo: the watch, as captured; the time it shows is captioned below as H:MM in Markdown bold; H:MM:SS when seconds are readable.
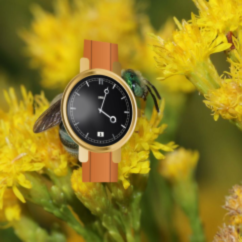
**4:03**
